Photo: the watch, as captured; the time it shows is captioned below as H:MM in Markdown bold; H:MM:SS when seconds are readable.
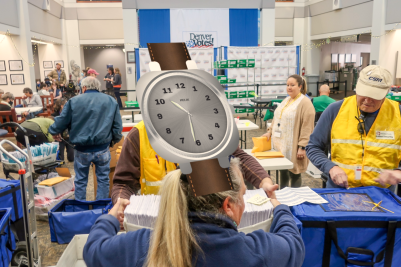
**10:31**
